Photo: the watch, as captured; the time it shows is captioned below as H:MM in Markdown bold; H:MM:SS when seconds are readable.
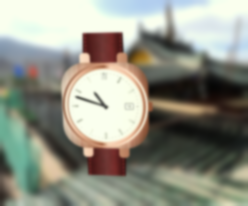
**10:48**
